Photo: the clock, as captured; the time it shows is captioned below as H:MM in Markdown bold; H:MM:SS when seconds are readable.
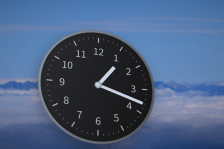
**1:18**
